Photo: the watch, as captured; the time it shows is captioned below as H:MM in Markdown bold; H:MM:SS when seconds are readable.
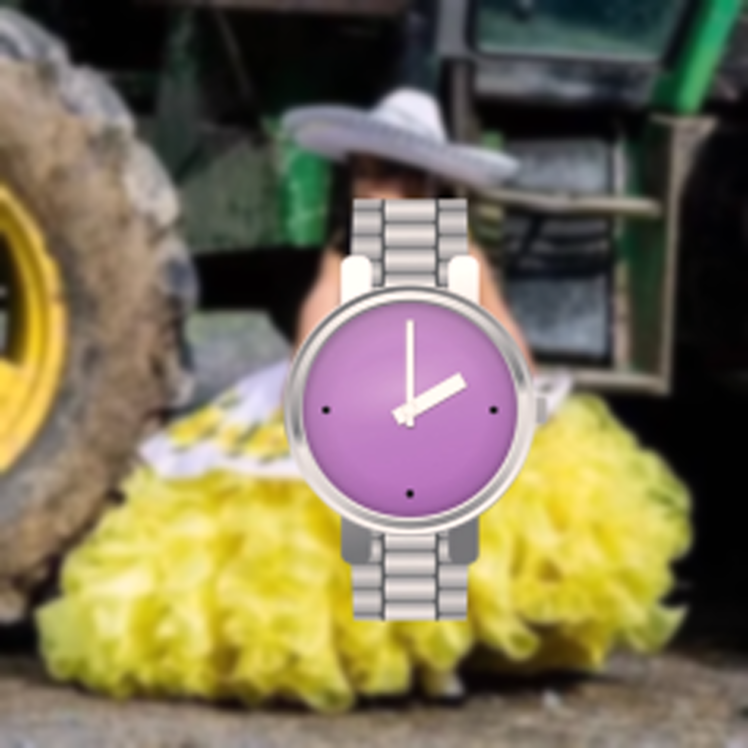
**2:00**
